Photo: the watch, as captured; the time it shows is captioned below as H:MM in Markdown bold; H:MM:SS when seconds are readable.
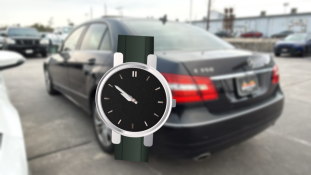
**9:51**
